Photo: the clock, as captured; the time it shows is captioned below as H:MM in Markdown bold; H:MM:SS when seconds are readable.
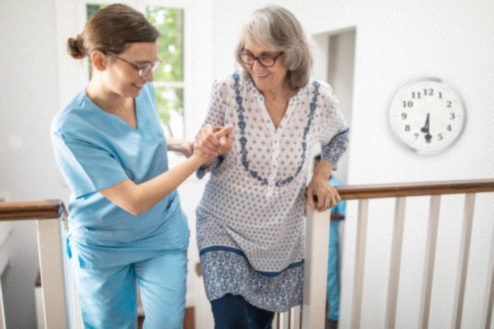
**6:30**
